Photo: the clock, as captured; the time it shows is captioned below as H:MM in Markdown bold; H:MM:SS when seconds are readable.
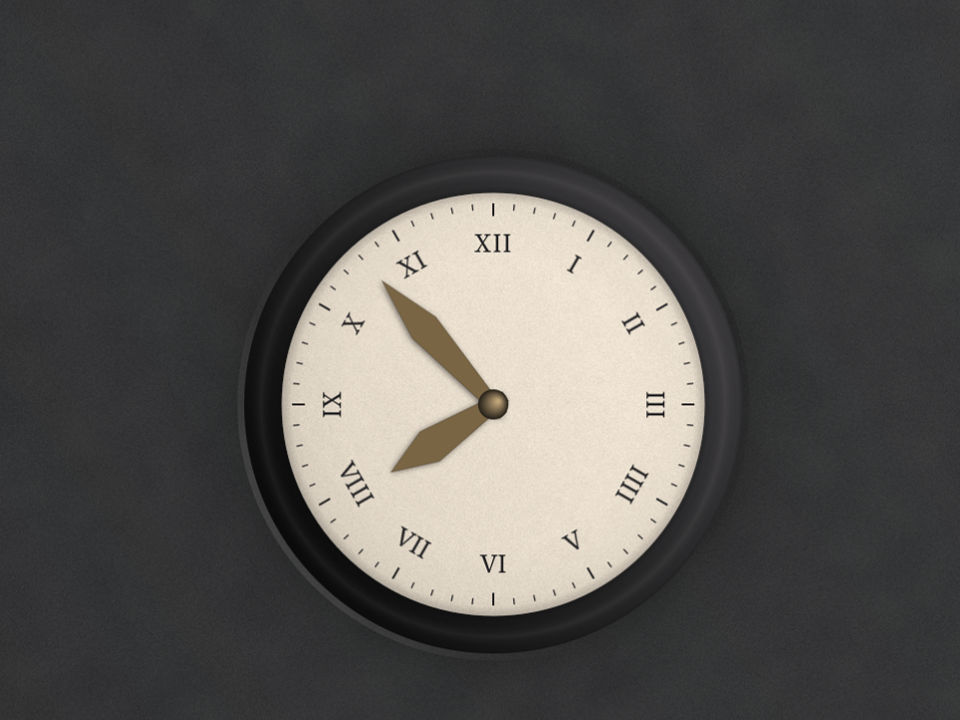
**7:53**
